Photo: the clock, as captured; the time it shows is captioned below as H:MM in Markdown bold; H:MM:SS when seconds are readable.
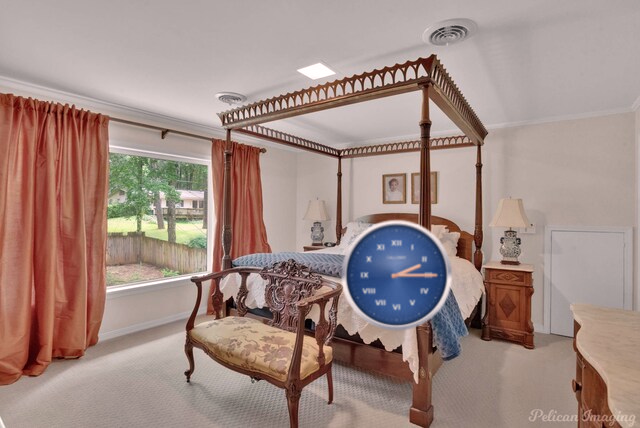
**2:15**
